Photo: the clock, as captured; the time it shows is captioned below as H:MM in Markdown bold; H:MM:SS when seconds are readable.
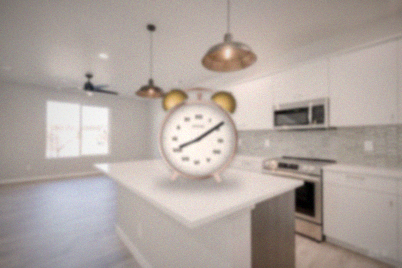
**8:09**
